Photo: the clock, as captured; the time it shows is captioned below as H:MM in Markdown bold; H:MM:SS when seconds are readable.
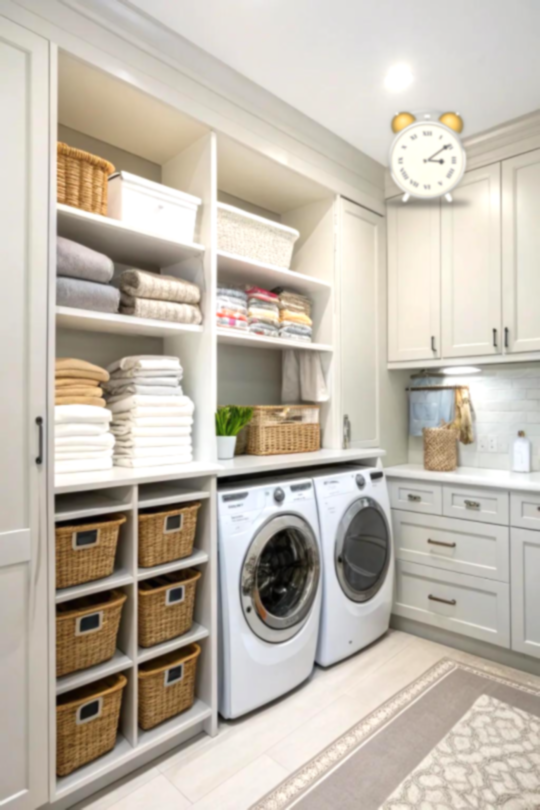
**3:09**
